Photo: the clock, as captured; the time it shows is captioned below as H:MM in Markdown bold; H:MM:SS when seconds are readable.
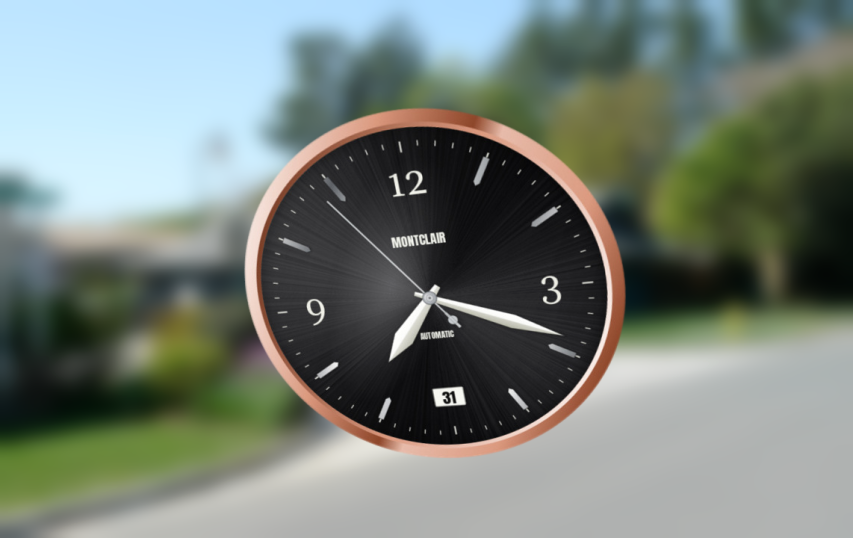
**7:18:54**
